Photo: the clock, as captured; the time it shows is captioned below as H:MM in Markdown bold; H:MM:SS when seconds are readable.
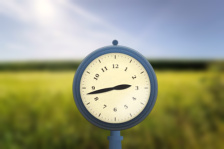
**2:43**
